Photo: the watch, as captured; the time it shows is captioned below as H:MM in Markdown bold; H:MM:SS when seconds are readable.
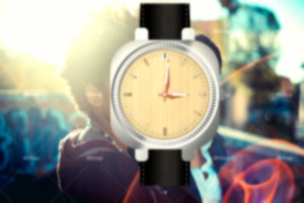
**3:01**
